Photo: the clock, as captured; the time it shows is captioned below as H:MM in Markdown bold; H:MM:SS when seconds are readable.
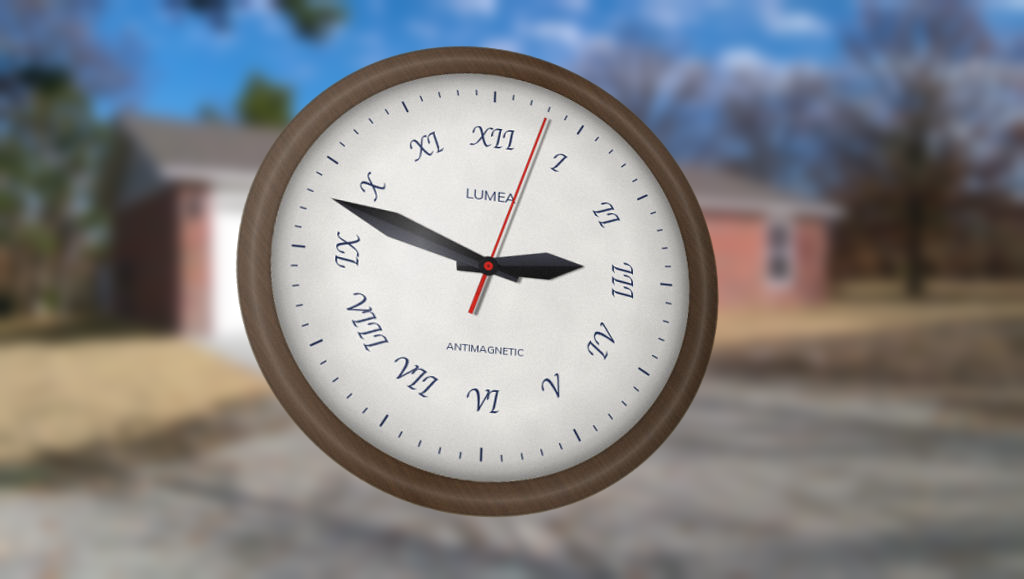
**2:48:03**
